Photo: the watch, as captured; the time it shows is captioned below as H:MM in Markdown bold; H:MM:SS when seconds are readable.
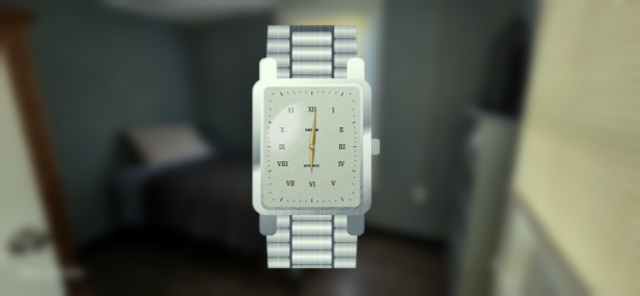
**6:01**
